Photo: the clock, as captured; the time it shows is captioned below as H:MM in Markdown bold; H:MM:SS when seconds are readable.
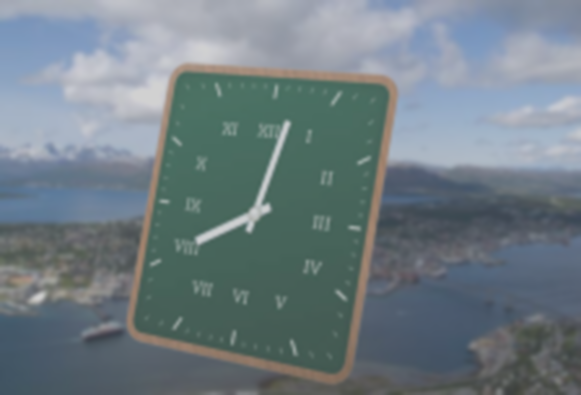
**8:02**
